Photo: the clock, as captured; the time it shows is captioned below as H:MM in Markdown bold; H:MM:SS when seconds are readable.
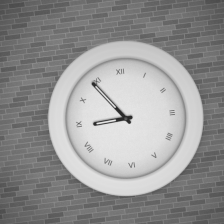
**8:54**
